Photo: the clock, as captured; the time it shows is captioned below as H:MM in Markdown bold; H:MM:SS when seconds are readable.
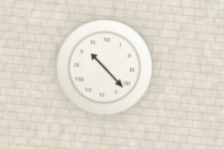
**10:22**
